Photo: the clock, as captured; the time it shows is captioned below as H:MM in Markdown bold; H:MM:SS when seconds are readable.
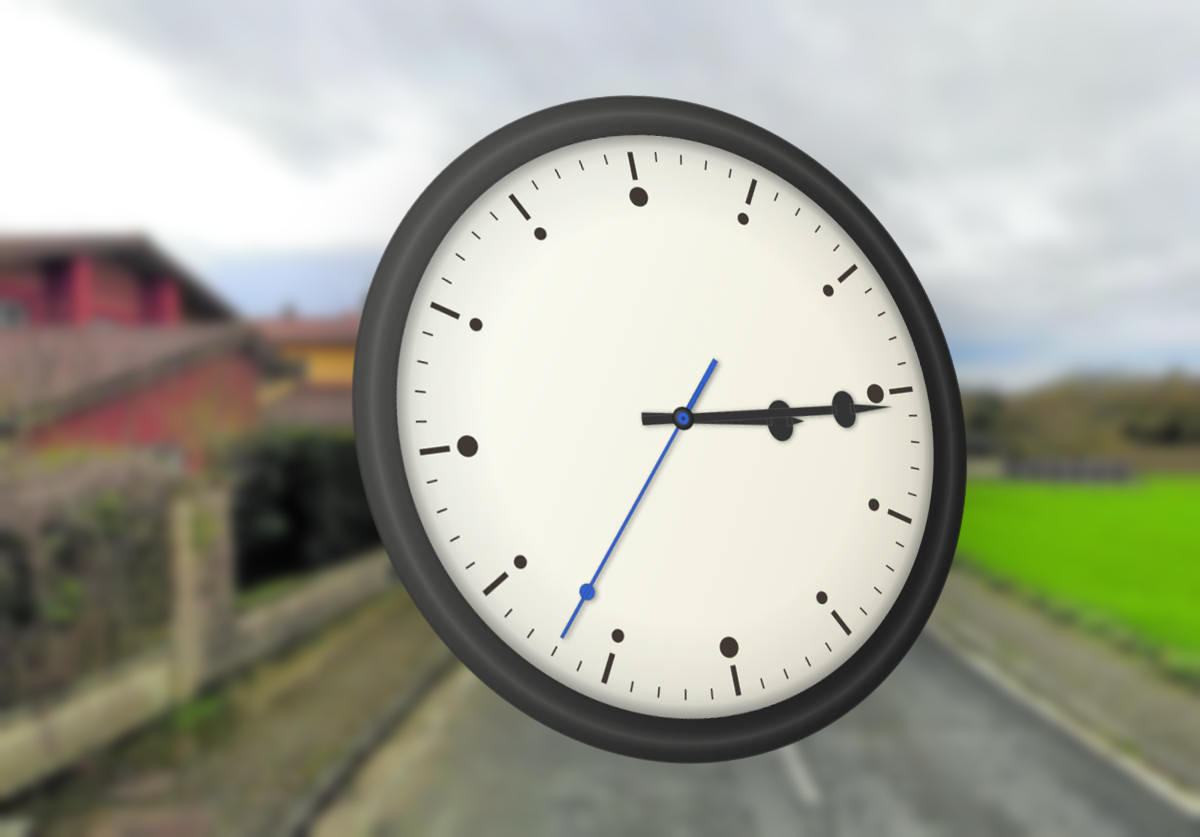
**3:15:37**
